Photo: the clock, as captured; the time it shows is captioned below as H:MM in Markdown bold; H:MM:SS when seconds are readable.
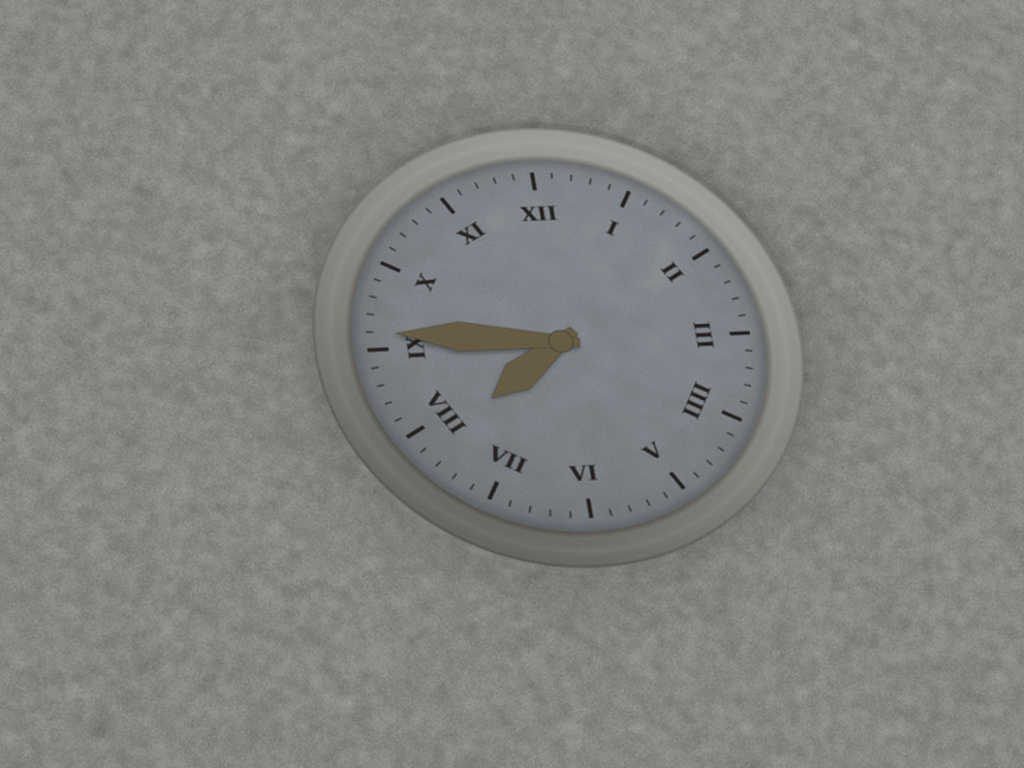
**7:46**
